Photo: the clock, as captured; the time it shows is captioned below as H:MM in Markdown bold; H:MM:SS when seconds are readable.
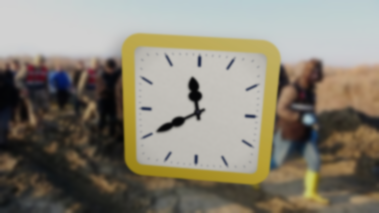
**11:40**
